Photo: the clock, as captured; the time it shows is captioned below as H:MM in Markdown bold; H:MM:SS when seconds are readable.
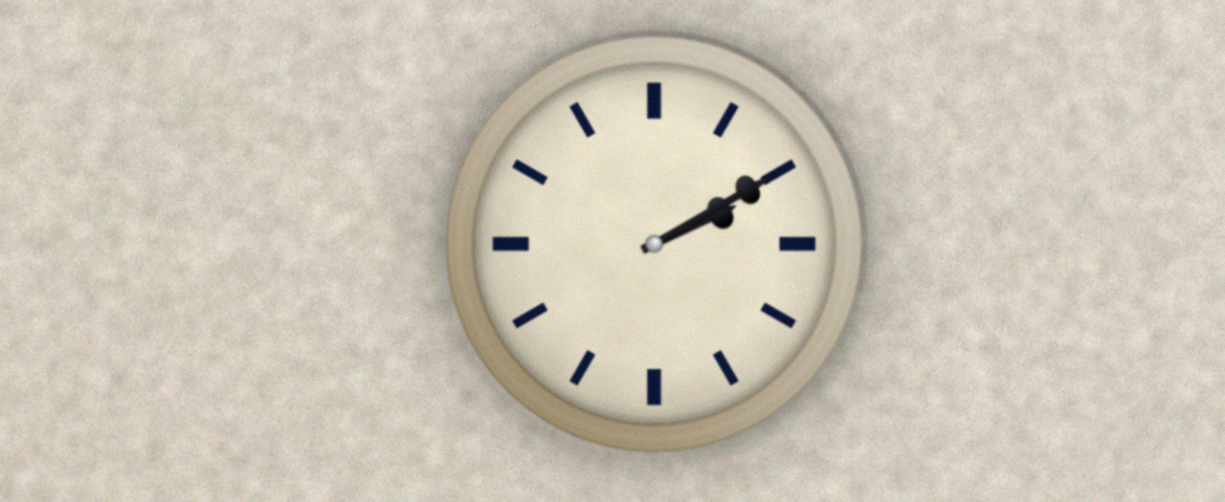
**2:10**
